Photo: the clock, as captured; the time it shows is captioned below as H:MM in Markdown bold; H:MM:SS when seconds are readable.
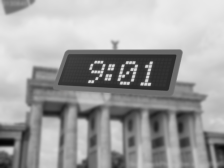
**9:01**
